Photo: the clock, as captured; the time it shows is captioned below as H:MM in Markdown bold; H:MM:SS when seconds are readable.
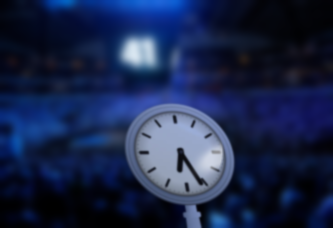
**6:26**
